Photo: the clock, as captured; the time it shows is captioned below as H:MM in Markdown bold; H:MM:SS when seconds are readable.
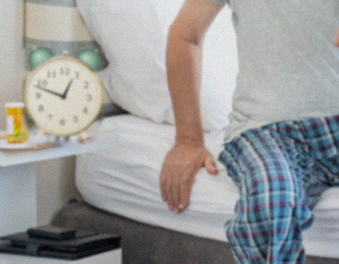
**12:48**
